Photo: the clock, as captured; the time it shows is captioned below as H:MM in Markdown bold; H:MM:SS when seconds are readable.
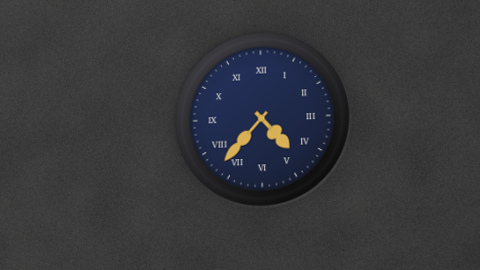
**4:37**
